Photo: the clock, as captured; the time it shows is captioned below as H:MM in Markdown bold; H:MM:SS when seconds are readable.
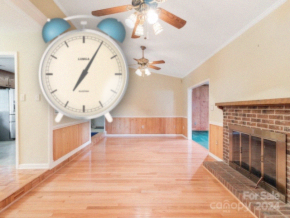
**7:05**
